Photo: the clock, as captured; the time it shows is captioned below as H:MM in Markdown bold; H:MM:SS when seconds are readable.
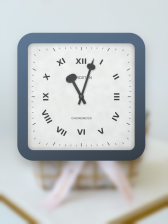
**11:03**
